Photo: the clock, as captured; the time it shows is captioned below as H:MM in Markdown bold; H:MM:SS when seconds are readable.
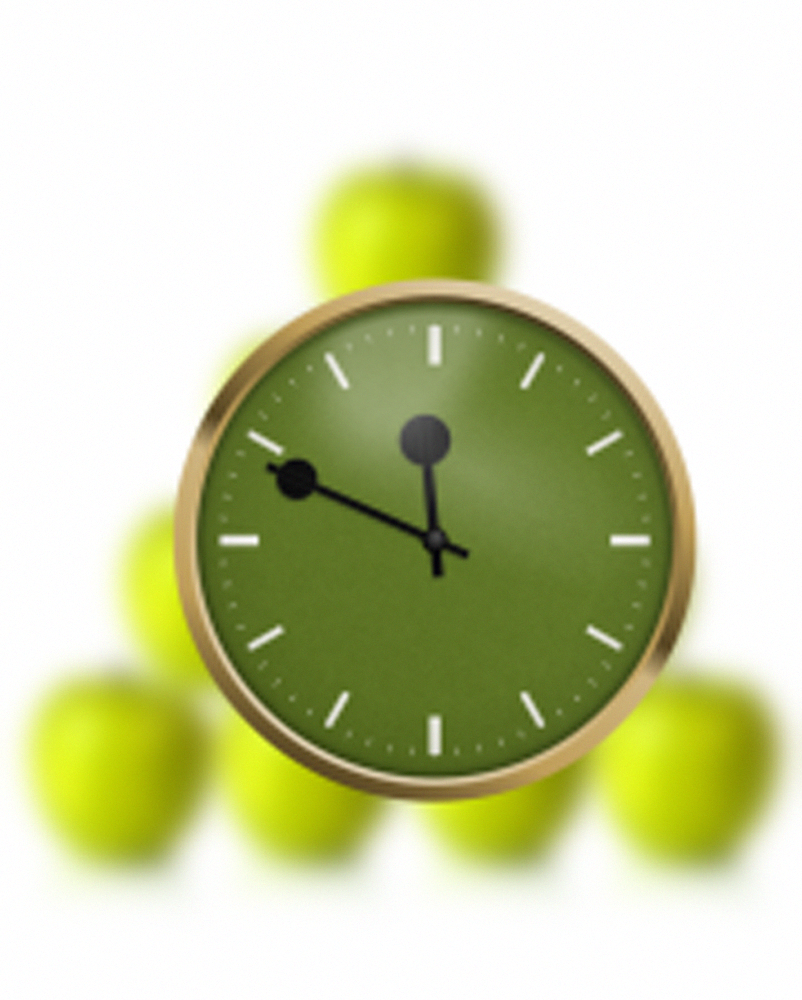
**11:49**
